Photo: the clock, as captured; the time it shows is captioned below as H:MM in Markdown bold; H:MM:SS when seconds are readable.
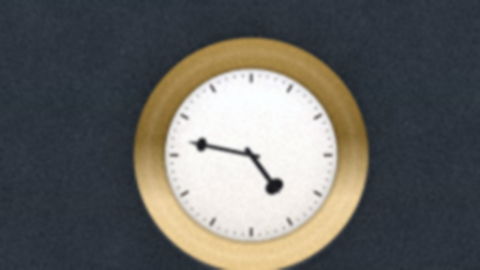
**4:47**
